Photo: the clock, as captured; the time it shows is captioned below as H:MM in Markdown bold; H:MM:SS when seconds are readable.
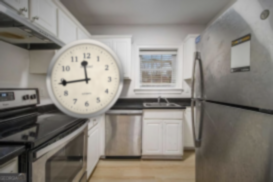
**11:44**
